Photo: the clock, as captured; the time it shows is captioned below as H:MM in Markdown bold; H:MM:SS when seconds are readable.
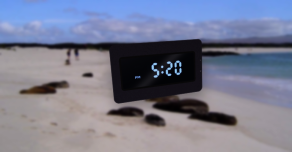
**5:20**
